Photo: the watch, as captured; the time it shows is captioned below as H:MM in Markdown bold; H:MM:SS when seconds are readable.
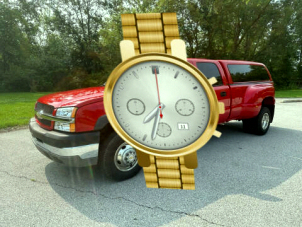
**7:33**
